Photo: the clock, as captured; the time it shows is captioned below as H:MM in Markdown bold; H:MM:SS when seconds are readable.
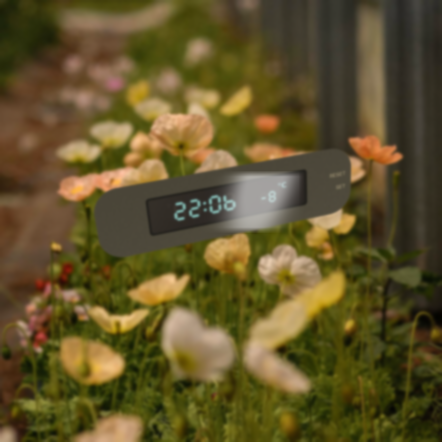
**22:06**
